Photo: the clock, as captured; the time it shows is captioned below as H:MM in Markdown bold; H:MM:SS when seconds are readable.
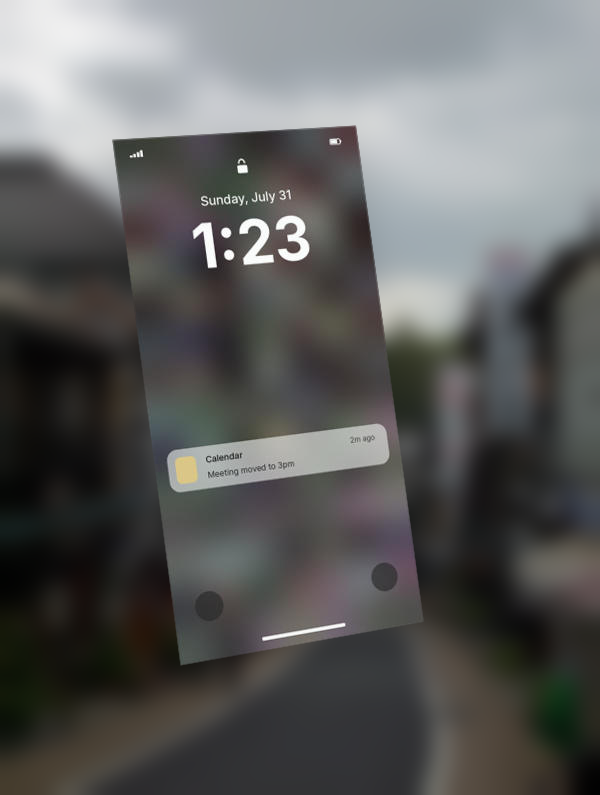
**1:23**
